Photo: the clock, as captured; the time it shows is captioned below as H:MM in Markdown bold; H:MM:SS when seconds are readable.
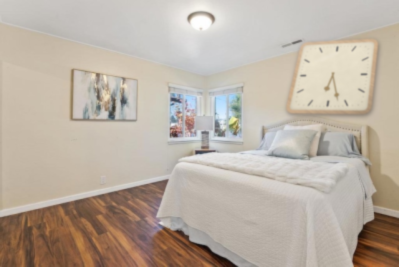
**6:27**
